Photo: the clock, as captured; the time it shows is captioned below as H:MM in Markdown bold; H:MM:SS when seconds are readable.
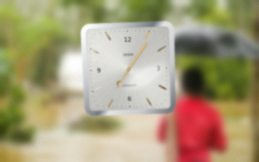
**7:06**
